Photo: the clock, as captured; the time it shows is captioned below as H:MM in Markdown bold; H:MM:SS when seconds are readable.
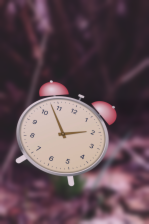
**1:53**
